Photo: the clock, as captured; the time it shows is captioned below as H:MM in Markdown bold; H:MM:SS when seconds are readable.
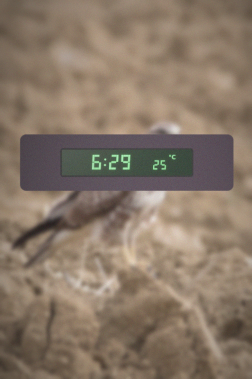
**6:29**
